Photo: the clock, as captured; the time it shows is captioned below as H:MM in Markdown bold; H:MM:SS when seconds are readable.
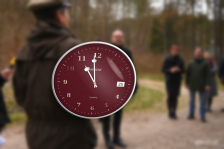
**10:59**
